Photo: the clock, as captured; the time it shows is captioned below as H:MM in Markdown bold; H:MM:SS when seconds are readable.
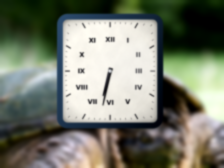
**6:32**
